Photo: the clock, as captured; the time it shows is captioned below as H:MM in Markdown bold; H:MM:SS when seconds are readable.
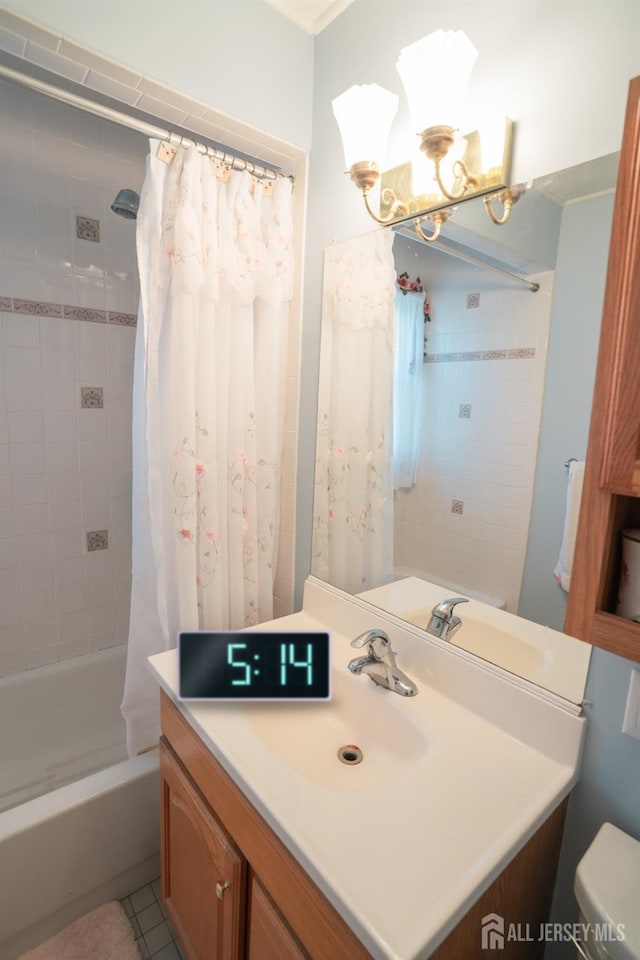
**5:14**
